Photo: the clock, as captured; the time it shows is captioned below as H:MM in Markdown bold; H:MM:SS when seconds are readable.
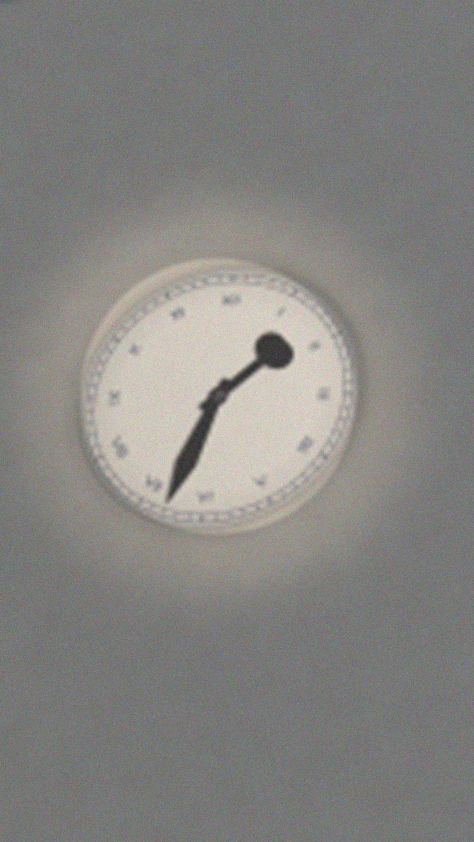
**1:33**
